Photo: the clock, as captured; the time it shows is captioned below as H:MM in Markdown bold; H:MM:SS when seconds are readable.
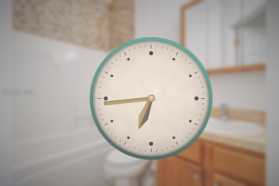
**6:44**
